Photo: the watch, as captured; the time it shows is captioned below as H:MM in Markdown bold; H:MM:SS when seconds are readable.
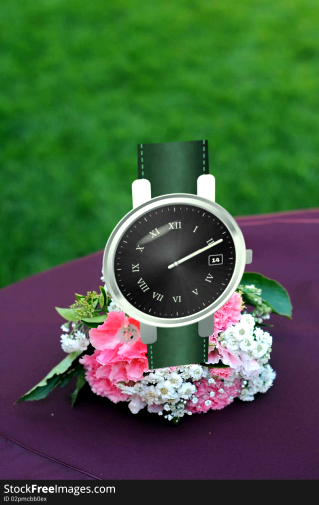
**2:11**
